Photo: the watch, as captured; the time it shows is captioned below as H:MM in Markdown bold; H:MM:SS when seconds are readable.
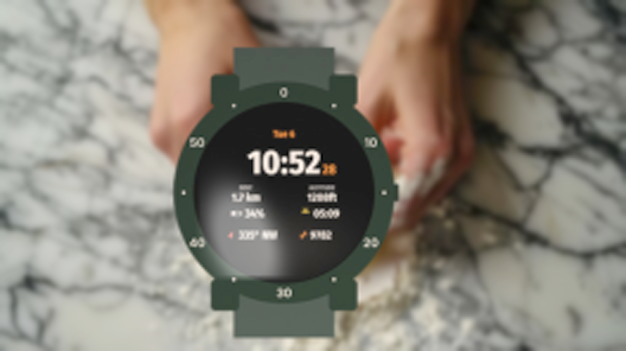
**10:52**
